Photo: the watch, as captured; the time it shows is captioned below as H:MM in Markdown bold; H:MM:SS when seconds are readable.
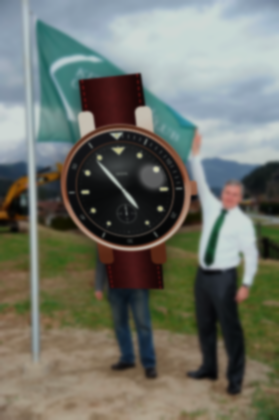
**4:54**
